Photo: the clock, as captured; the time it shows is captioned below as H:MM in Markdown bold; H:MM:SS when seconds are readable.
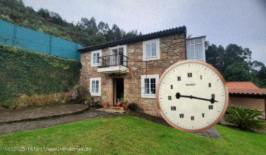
**9:17**
